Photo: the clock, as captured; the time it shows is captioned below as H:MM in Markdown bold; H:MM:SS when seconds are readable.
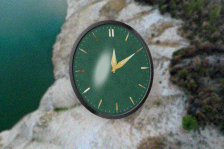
**12:10**
